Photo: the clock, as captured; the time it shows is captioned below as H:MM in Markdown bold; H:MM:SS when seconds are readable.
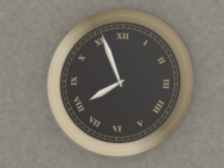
**7:56**
